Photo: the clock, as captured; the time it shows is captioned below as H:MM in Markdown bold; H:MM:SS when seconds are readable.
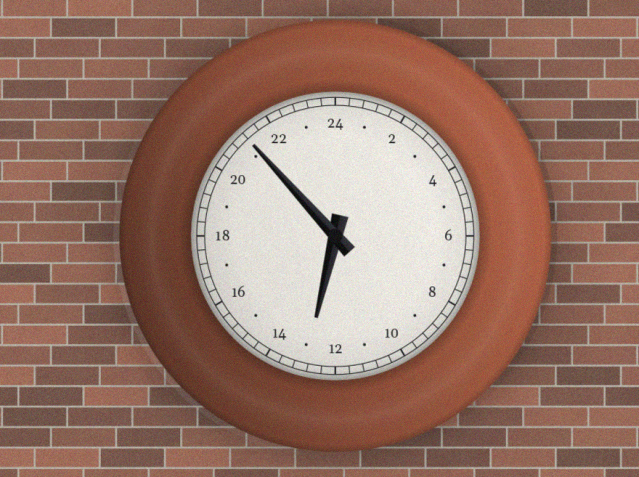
**12:53**
